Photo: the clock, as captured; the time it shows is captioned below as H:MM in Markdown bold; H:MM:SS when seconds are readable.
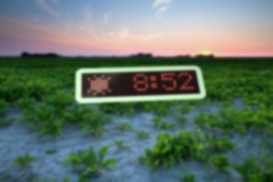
**8:52**
